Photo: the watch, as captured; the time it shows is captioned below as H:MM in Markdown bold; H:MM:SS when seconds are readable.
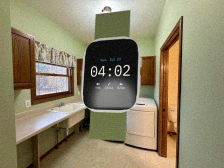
**4:02**
